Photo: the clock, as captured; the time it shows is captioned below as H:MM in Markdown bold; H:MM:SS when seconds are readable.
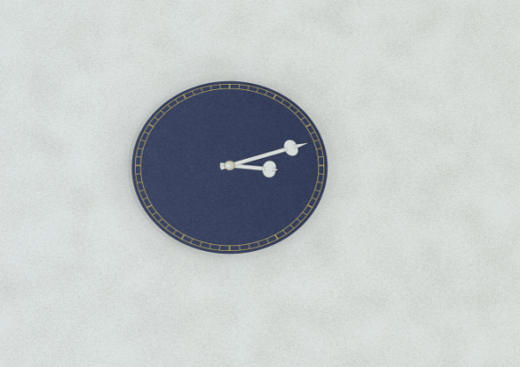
**3:12**
